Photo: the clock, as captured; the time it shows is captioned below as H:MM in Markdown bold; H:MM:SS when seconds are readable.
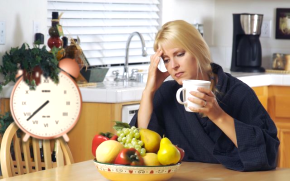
**7:38**
